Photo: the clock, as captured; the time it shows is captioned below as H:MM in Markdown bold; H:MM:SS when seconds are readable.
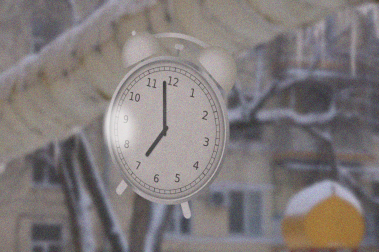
**6:58**
